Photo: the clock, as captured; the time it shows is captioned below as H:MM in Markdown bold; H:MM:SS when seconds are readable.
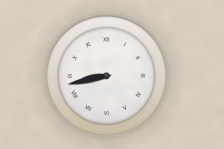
**8:43**
